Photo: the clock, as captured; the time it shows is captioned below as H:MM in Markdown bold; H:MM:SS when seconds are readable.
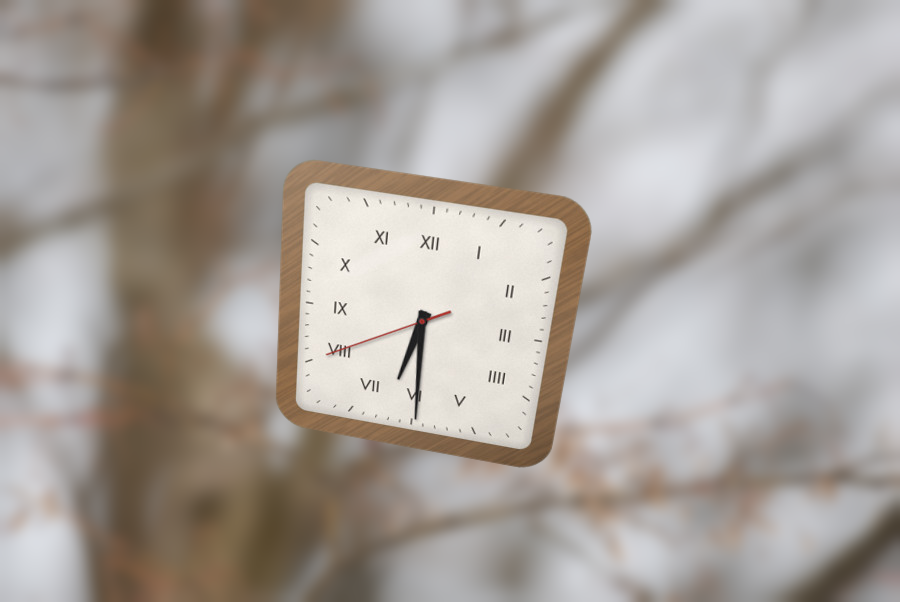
**6:29:40**
